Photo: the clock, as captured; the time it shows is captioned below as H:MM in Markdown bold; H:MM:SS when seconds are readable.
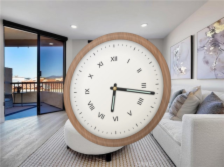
**6:17**
